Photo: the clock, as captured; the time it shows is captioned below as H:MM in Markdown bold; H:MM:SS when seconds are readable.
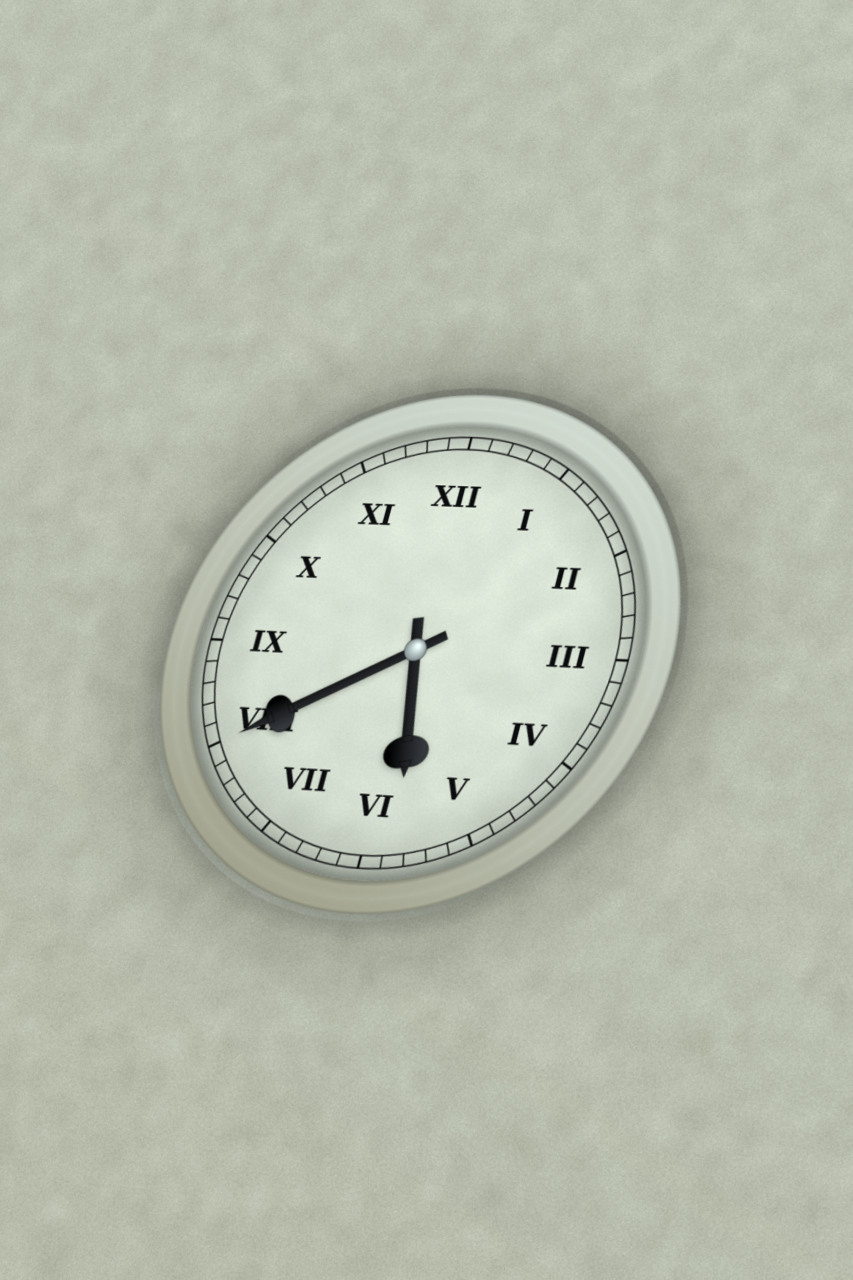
**5:40**
